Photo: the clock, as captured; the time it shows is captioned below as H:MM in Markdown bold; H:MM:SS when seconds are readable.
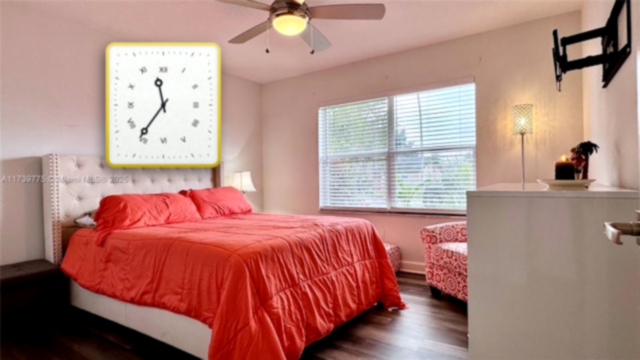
**11:36**
